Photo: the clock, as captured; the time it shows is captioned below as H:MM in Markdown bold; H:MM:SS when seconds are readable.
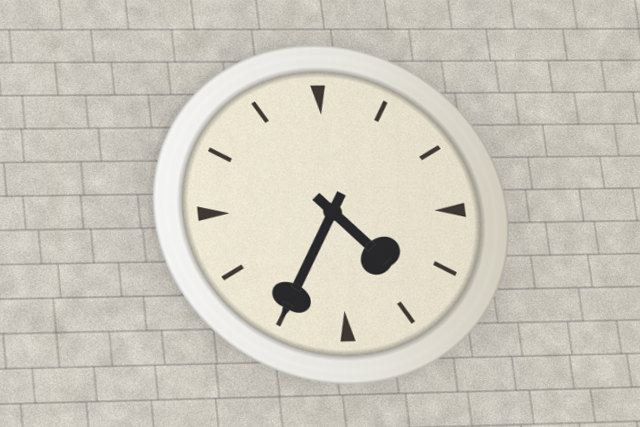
**4:35**
